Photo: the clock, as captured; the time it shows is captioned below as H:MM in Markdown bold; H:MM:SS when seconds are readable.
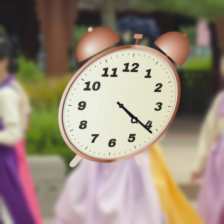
**4:21**
